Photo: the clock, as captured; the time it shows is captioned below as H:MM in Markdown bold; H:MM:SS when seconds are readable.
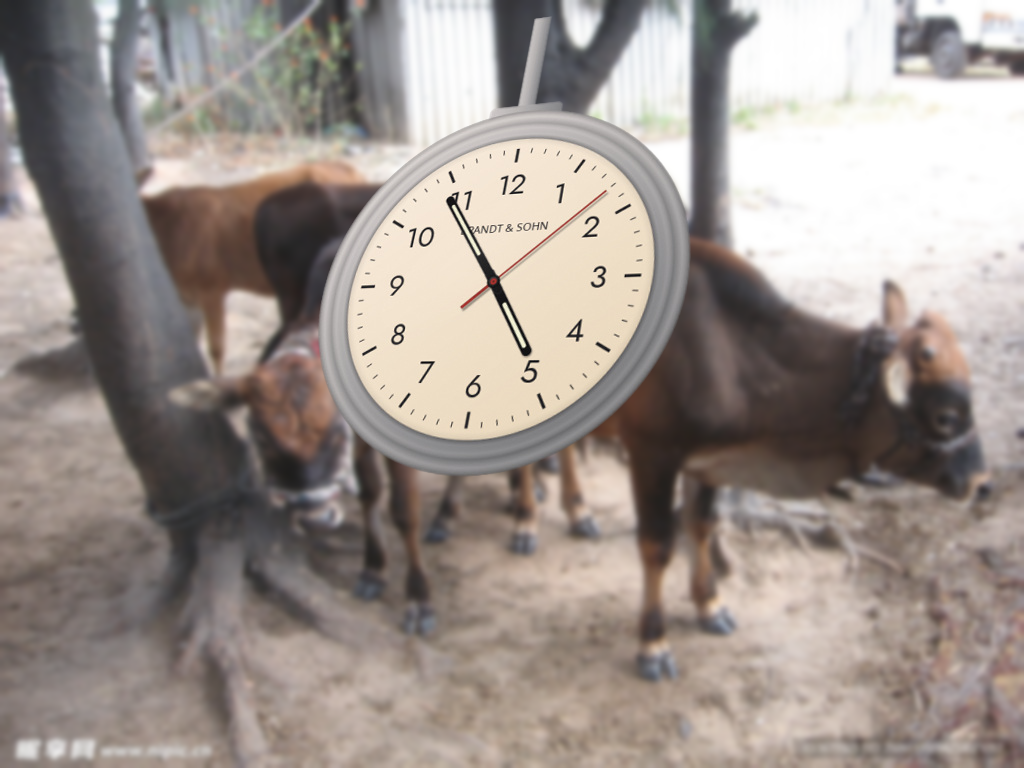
**4:54:08**
